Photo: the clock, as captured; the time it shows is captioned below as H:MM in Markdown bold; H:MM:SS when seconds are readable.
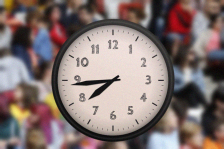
**7:44**
